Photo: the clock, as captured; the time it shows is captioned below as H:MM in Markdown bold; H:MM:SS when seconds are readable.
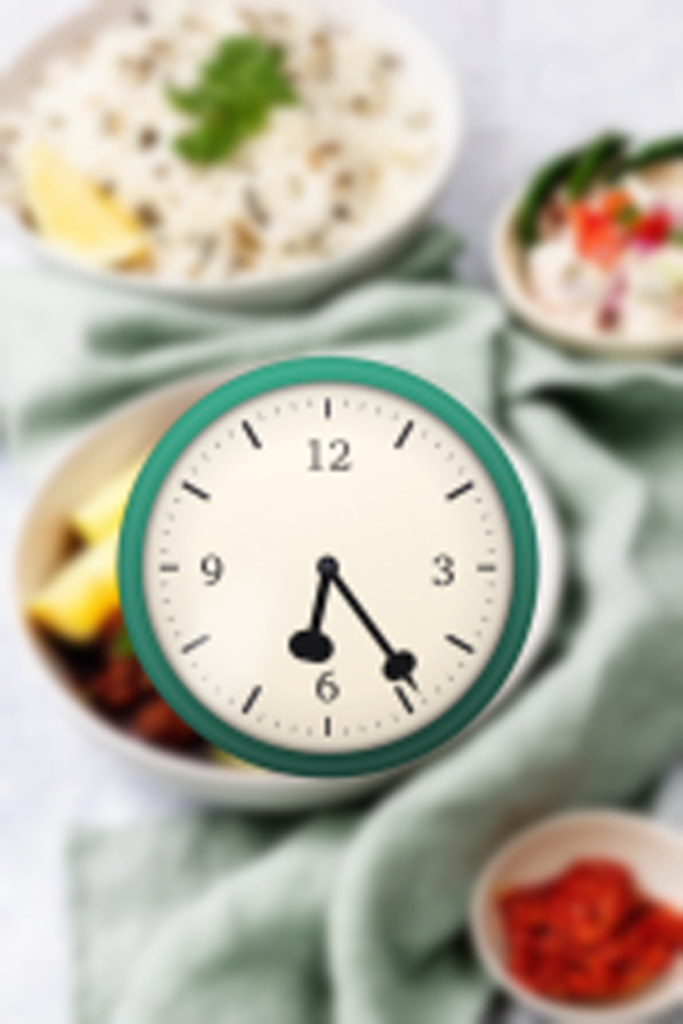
**6:24**
